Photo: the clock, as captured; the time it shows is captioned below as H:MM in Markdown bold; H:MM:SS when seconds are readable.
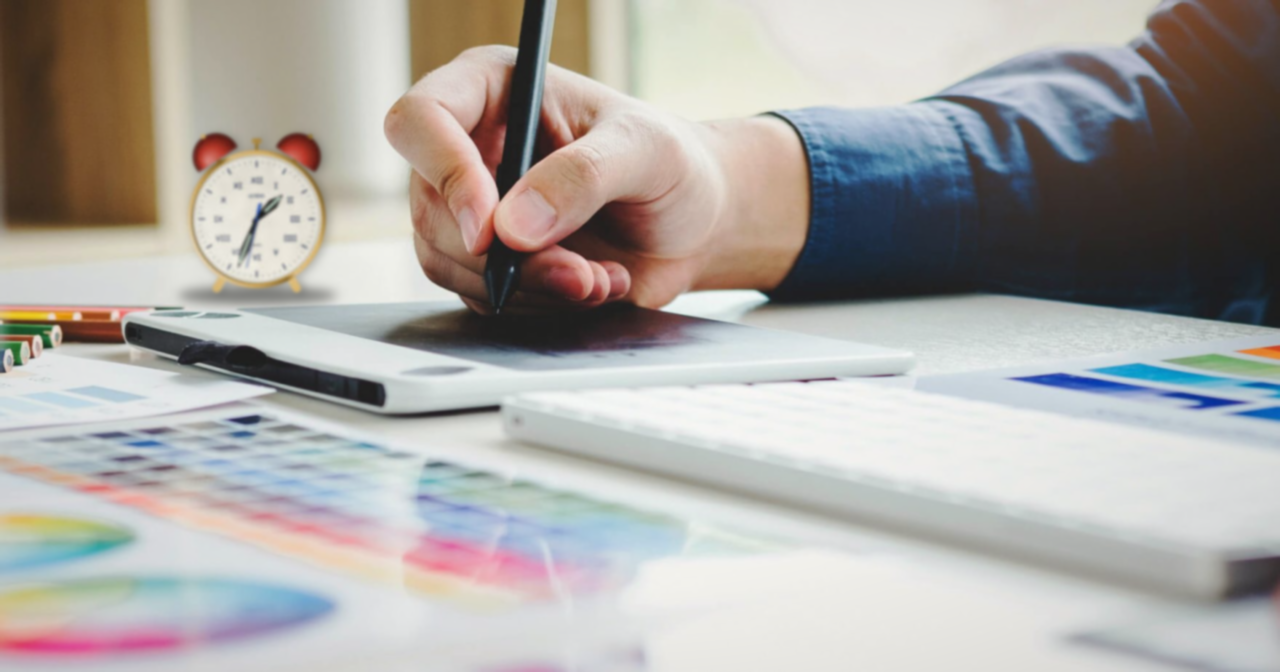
**1:33:32**
